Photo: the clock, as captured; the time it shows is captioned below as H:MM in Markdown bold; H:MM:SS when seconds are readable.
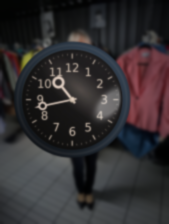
**10:43**
